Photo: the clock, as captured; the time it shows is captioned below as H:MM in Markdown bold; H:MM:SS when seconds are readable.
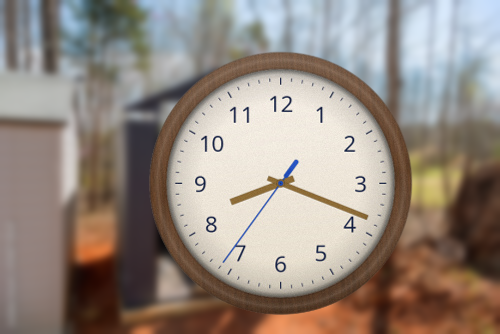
**8:18:36**
